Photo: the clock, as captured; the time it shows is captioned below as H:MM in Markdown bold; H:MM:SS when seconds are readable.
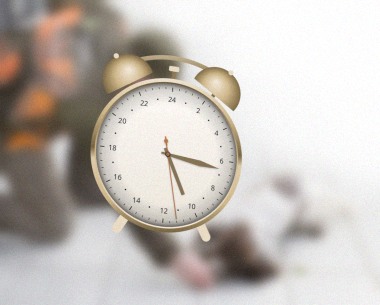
**10:16:28**
